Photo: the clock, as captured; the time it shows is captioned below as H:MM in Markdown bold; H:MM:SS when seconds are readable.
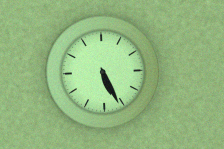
**5:26**
